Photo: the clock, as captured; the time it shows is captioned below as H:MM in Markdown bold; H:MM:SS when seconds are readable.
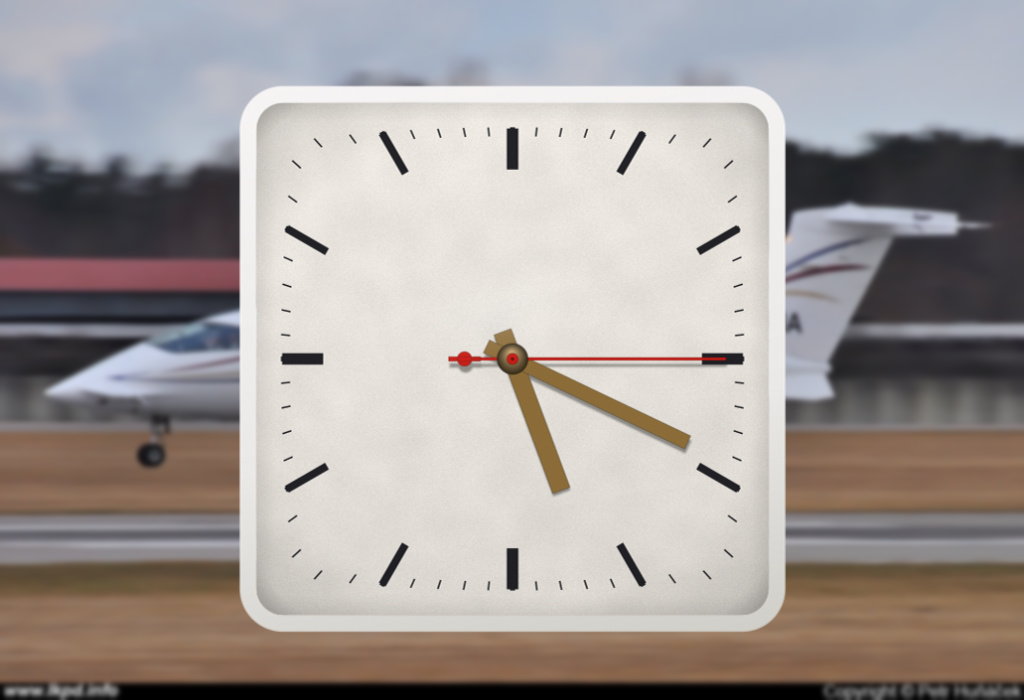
**5:19:15**
